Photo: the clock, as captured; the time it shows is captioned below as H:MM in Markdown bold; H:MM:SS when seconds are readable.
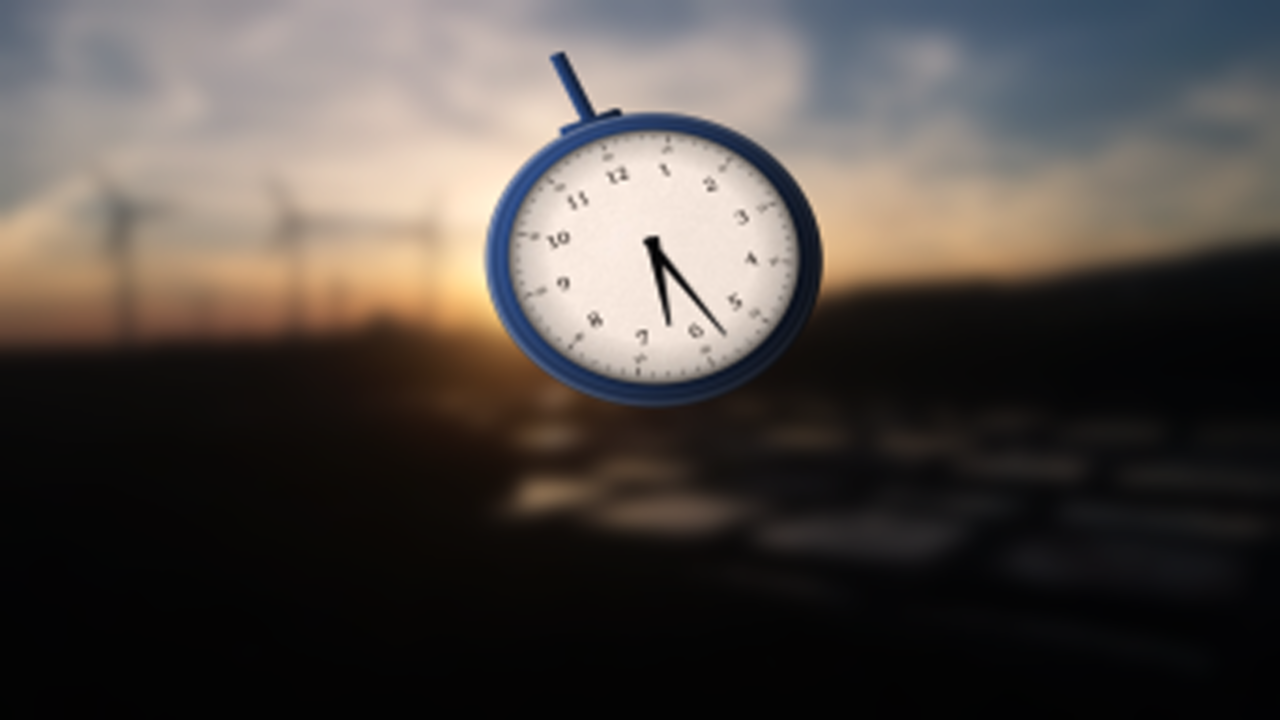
**6:28**
